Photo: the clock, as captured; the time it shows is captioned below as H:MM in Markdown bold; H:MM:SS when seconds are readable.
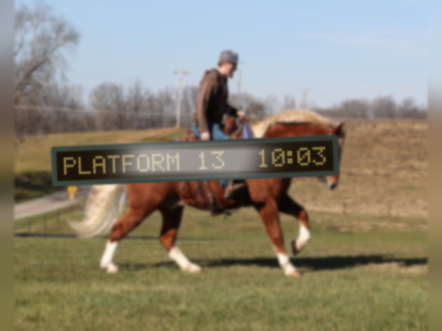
**10:03**
